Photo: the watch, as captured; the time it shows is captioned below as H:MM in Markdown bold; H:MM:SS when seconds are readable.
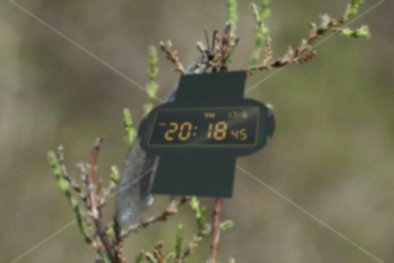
**20:18**
